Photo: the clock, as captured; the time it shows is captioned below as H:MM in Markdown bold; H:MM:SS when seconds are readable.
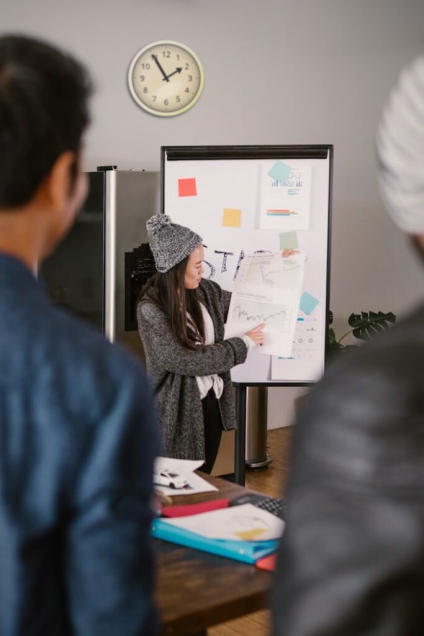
**1:55**
